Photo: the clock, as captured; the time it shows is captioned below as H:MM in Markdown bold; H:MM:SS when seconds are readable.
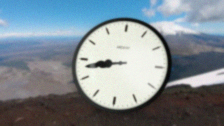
**8:43**
